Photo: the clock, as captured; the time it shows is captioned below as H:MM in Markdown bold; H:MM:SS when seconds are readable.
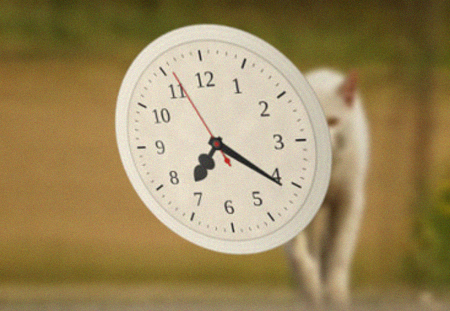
**7:20:56**
